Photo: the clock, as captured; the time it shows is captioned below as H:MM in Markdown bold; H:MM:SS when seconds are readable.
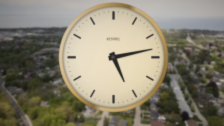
**5:13**
